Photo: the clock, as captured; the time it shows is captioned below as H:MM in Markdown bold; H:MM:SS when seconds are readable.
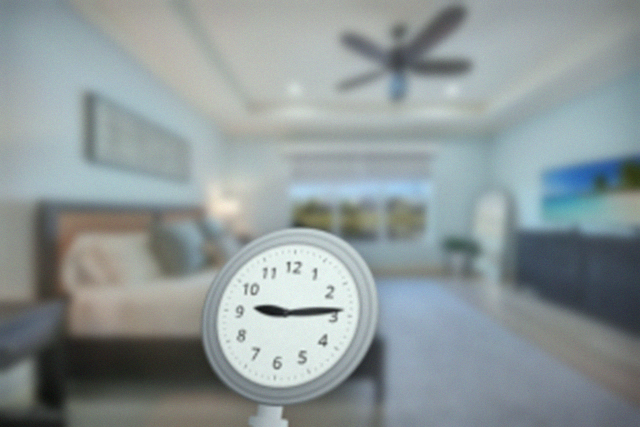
**9:14**
